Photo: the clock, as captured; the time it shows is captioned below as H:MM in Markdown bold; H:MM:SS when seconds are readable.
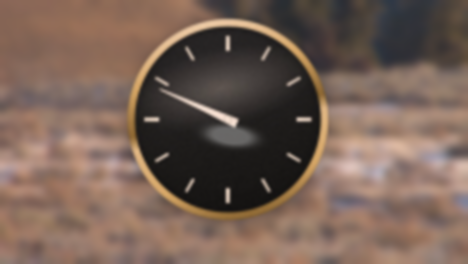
**9:49**
